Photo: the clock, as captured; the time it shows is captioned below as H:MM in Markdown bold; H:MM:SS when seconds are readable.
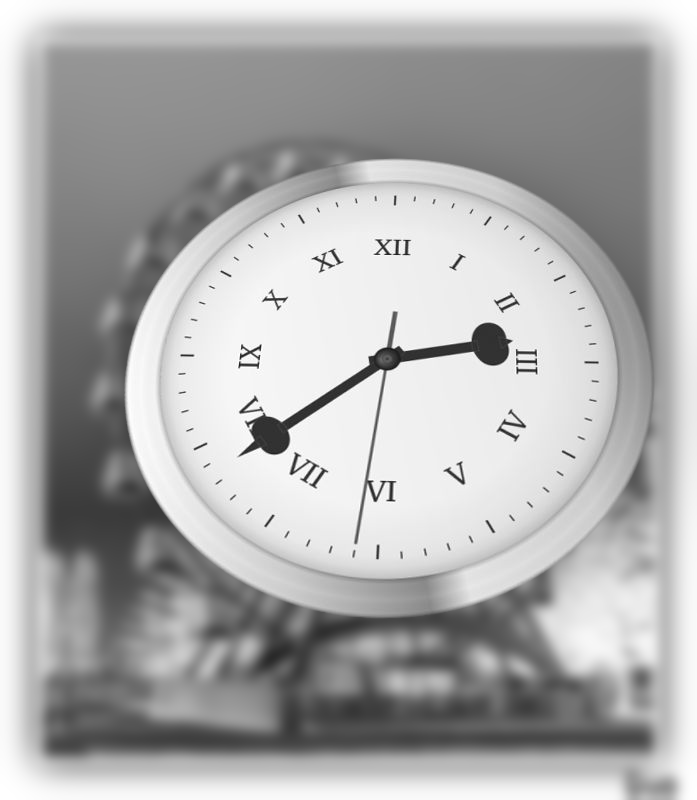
**2:38:31**
